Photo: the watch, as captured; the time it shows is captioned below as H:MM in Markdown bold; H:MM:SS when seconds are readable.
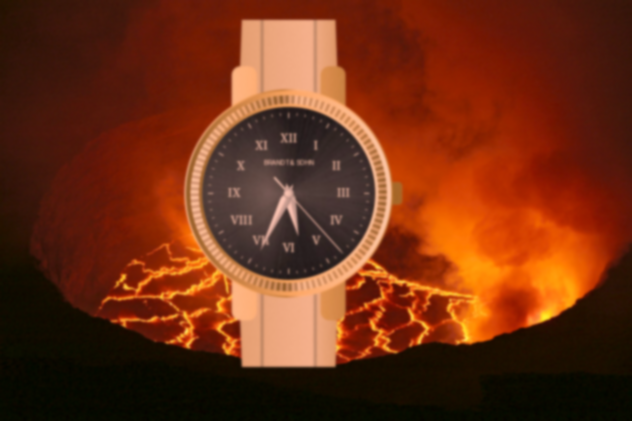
**5:34:23**
